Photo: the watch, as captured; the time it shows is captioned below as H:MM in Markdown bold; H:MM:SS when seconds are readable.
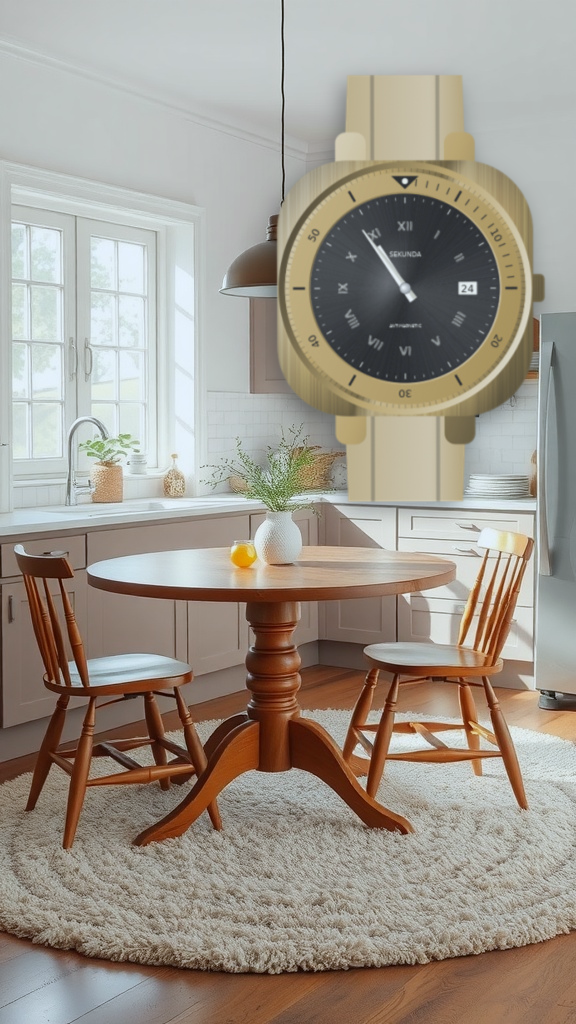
**10:54**
